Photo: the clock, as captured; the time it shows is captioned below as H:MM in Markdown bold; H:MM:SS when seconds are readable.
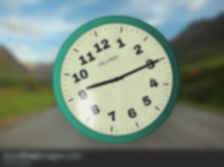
**9:15**
